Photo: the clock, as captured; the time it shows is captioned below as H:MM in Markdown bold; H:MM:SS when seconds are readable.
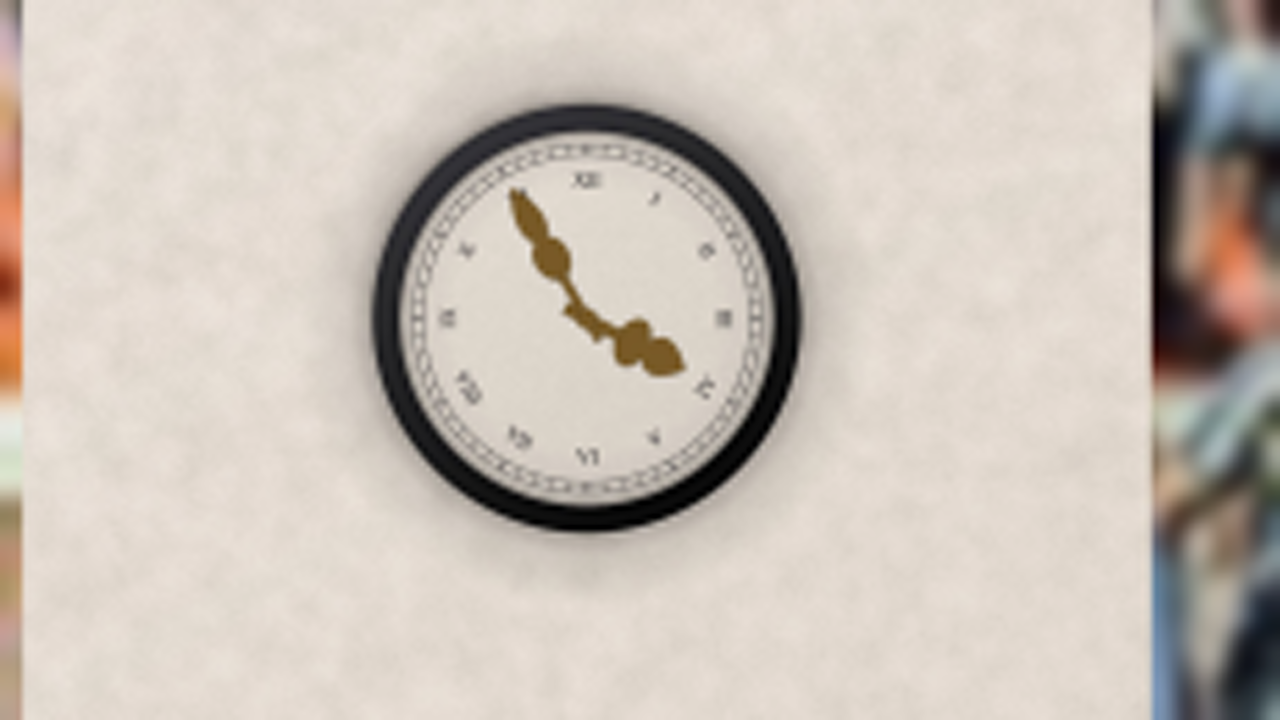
**3:55**
